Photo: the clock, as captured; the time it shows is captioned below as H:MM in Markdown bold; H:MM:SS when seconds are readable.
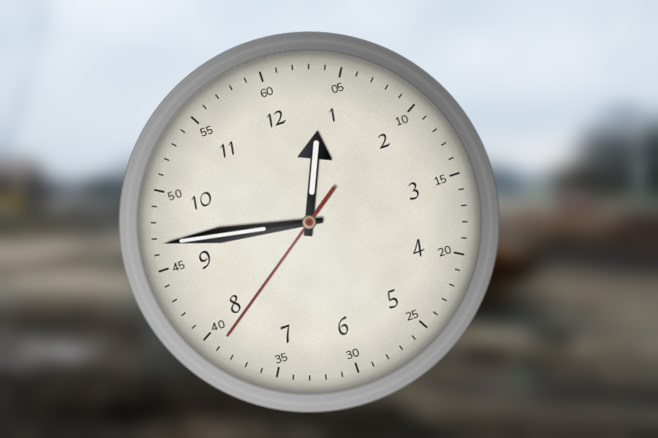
**12:46:39**
